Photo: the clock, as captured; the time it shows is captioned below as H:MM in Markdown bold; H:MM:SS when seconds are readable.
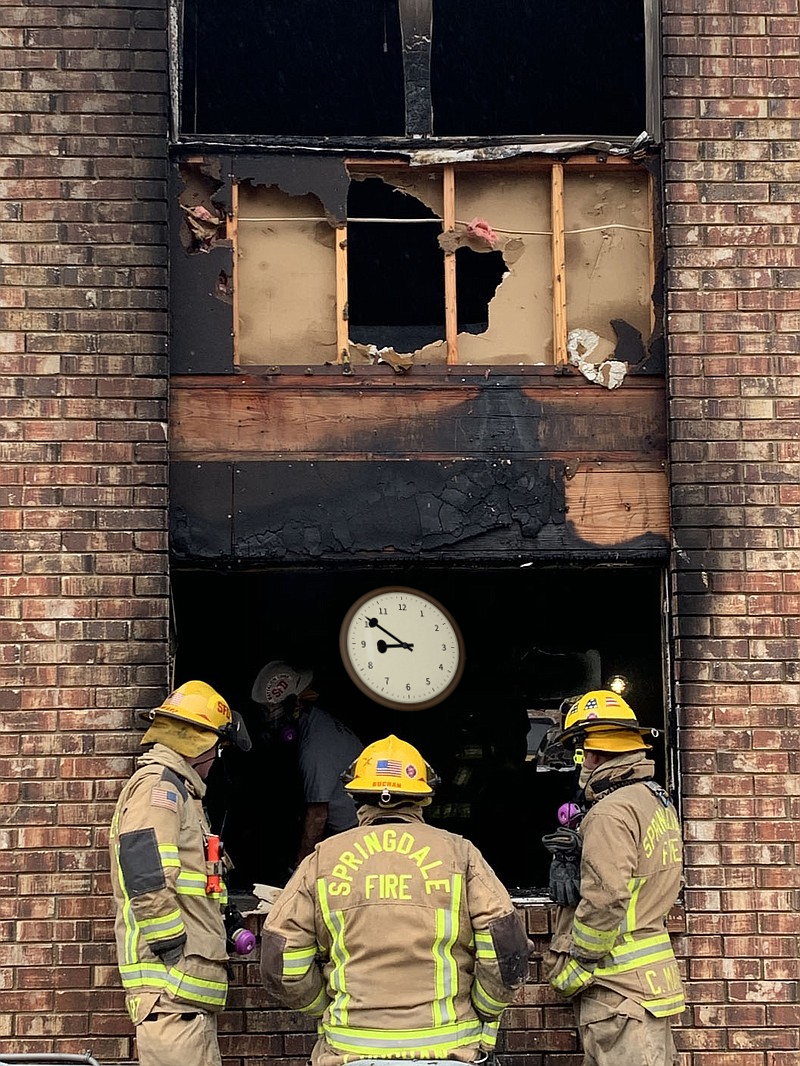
**8:51**
